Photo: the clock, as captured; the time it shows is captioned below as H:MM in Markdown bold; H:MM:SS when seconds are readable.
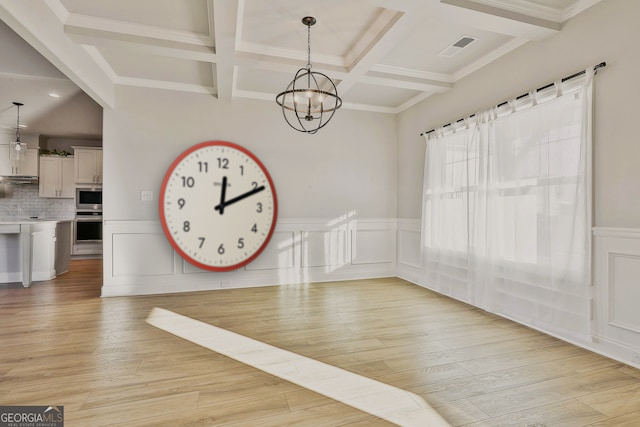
**12:11**
